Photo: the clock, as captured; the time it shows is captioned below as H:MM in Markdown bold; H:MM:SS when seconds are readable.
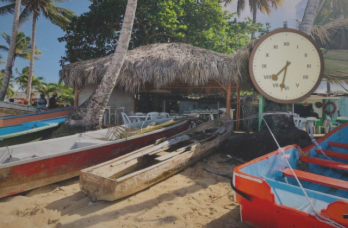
**7:32**
